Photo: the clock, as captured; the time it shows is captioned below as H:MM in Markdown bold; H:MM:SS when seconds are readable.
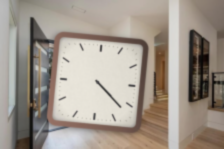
**4:22**
